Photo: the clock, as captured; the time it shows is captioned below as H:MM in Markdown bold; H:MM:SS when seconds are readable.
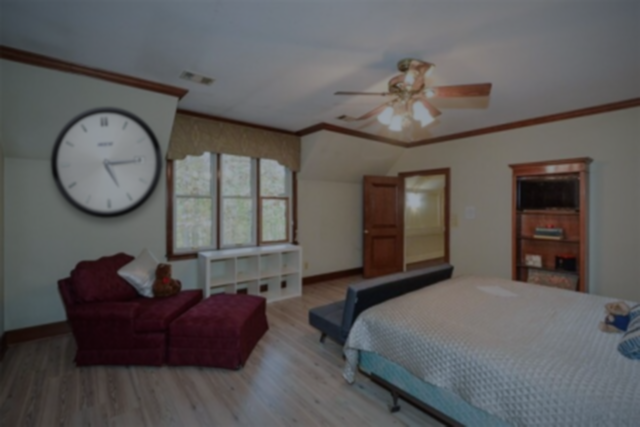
**5:15**
